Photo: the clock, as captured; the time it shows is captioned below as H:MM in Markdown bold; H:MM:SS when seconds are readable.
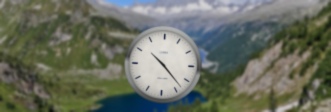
**10:23**
